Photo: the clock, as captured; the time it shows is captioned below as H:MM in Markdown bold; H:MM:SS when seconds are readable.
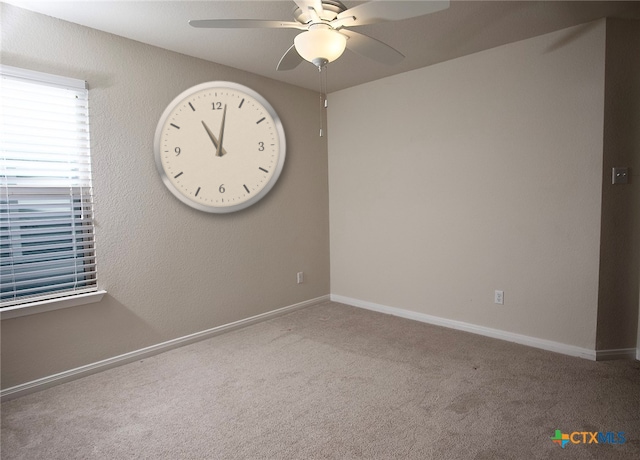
**11:02**
